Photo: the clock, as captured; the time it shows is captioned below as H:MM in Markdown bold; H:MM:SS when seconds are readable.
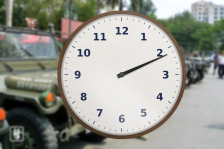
**2:11**
